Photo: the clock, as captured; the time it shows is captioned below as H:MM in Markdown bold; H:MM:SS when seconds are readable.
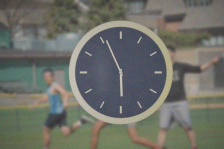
**5:56**
